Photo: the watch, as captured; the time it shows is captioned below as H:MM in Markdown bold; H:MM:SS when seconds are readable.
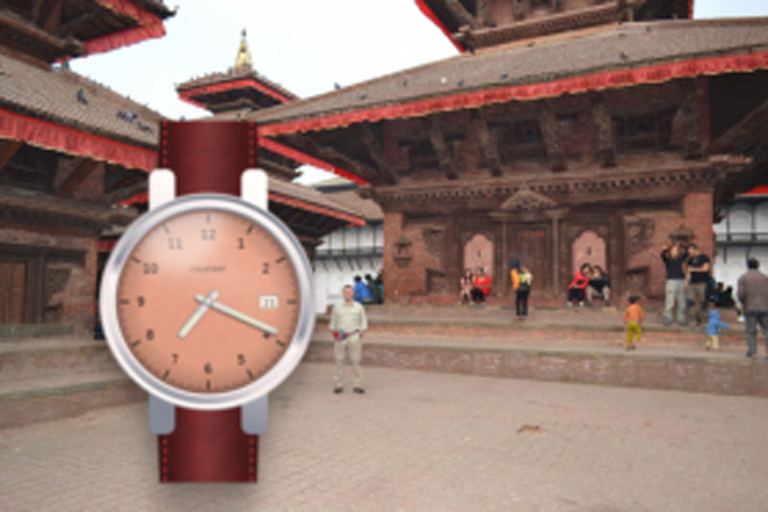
**7:19**
